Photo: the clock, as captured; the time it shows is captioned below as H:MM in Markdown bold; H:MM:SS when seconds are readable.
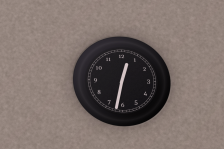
**12:32**
